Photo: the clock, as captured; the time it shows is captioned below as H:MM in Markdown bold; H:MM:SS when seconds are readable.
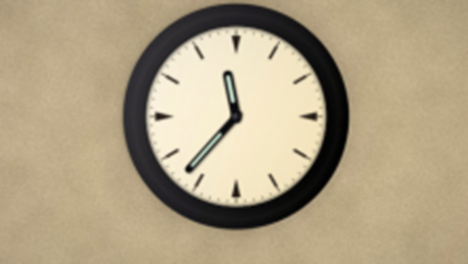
**11:37**
